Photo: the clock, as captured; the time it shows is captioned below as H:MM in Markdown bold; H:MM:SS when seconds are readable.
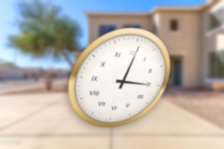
**3:01**
